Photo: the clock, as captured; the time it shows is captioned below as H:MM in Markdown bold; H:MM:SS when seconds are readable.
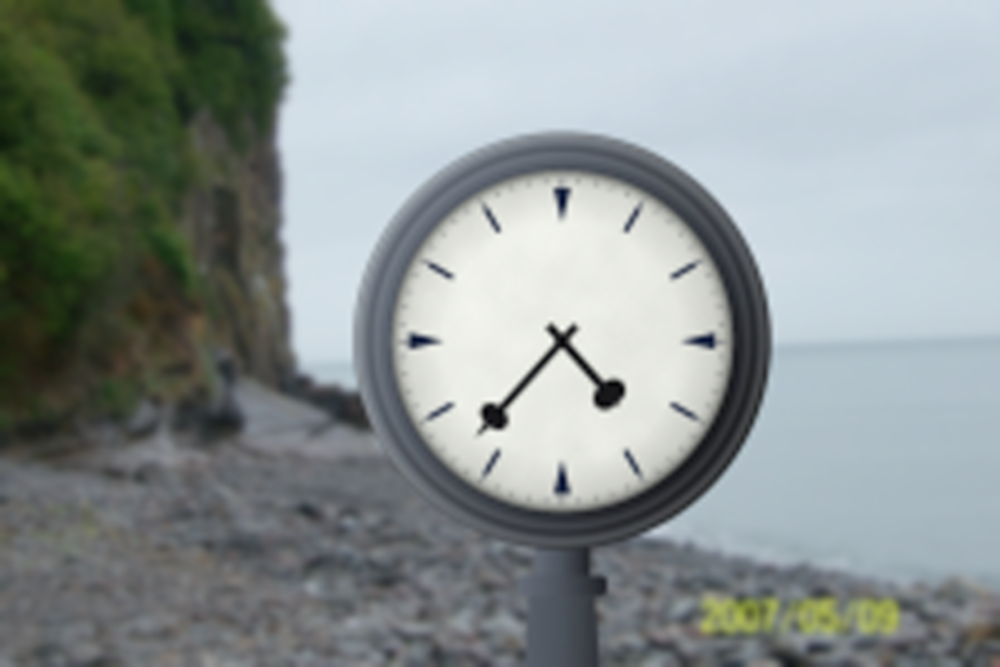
**4:37**
